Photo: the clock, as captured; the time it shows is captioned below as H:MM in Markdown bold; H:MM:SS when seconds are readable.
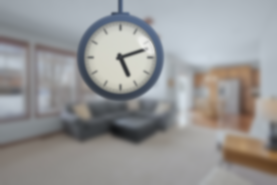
**5:12**
